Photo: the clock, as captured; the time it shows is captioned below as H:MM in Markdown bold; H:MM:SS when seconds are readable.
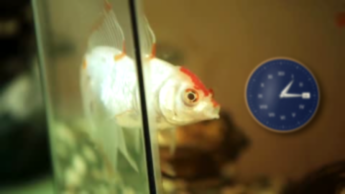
**1:15**
